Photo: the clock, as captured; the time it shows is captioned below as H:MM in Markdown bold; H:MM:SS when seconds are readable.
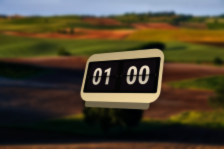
**1:00**
